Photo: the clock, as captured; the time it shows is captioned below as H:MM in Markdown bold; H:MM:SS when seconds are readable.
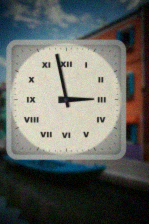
**2:58**
